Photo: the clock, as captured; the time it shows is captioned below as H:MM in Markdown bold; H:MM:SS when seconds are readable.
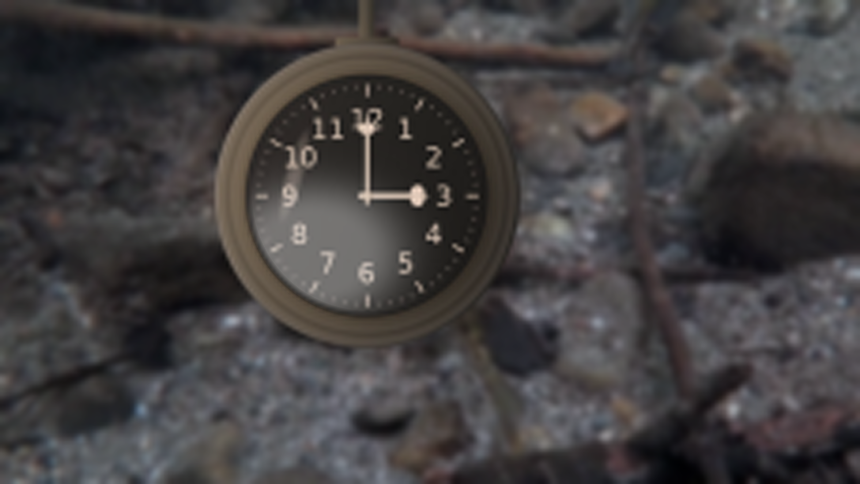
**3:00**
